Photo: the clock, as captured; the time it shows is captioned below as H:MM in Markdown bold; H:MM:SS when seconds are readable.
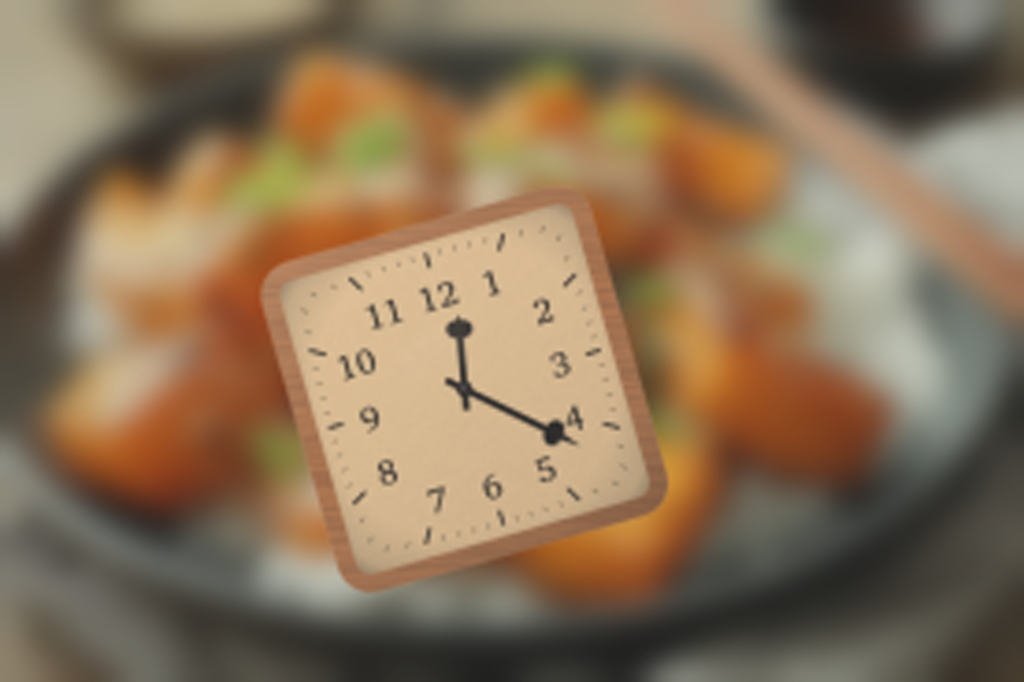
**12:22**
